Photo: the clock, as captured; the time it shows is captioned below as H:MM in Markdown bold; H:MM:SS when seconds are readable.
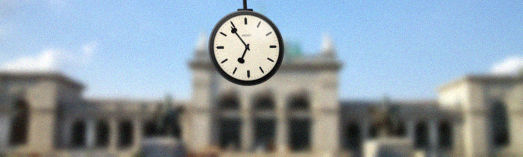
**6:54**
